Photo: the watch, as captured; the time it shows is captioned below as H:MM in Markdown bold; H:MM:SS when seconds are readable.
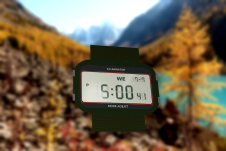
**5:00:41**
